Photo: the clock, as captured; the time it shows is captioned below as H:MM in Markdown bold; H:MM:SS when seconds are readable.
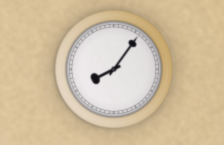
**8:06**
